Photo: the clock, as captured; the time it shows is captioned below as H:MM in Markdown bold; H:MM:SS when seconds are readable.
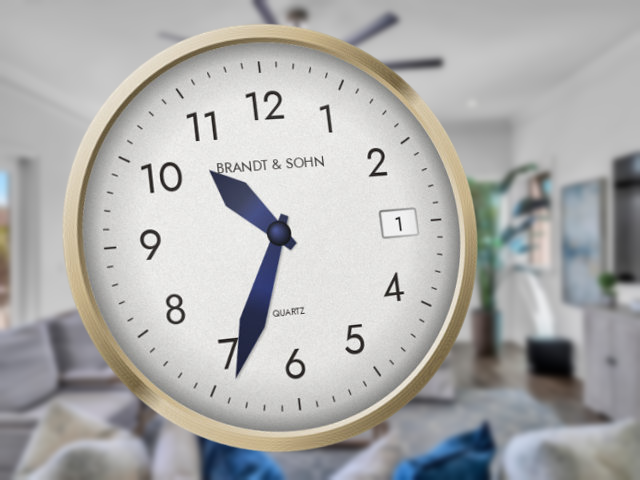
**10:34**
